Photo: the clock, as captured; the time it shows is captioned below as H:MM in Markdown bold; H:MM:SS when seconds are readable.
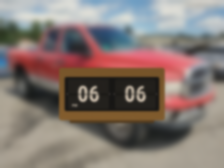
**6:06**
